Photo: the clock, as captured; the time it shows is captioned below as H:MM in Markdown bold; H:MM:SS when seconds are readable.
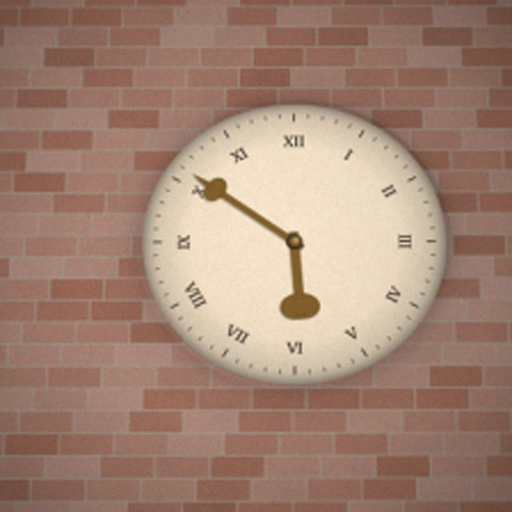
**5:51**
